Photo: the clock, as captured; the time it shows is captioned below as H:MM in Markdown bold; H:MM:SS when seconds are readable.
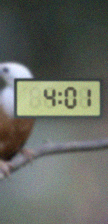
**4:01**
